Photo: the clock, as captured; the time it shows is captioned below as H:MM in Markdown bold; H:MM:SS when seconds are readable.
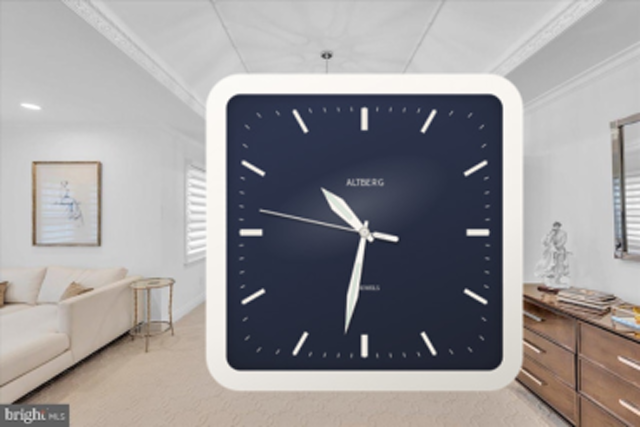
**10:31:47**
